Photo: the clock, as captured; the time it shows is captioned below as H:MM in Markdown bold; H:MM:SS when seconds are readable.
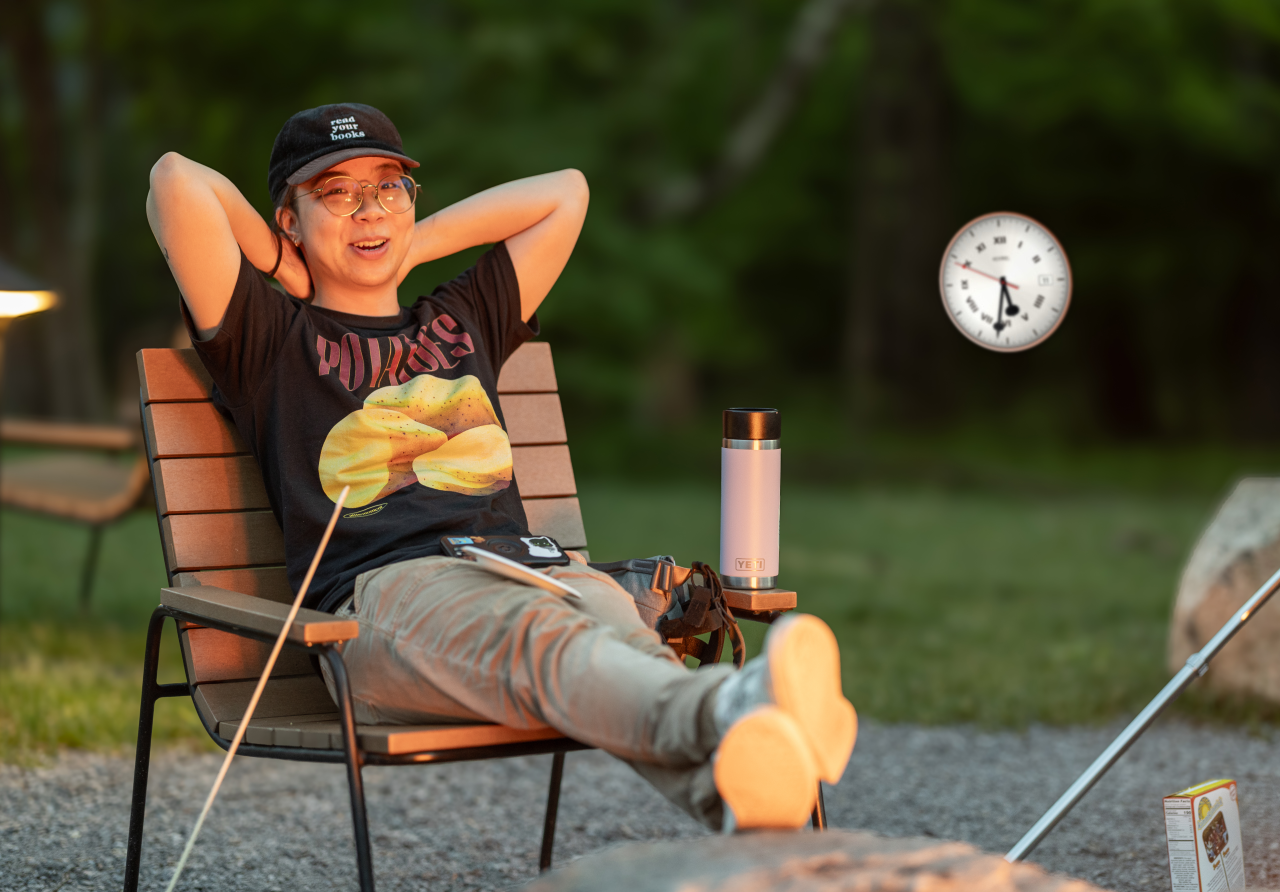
**5:31:49**
